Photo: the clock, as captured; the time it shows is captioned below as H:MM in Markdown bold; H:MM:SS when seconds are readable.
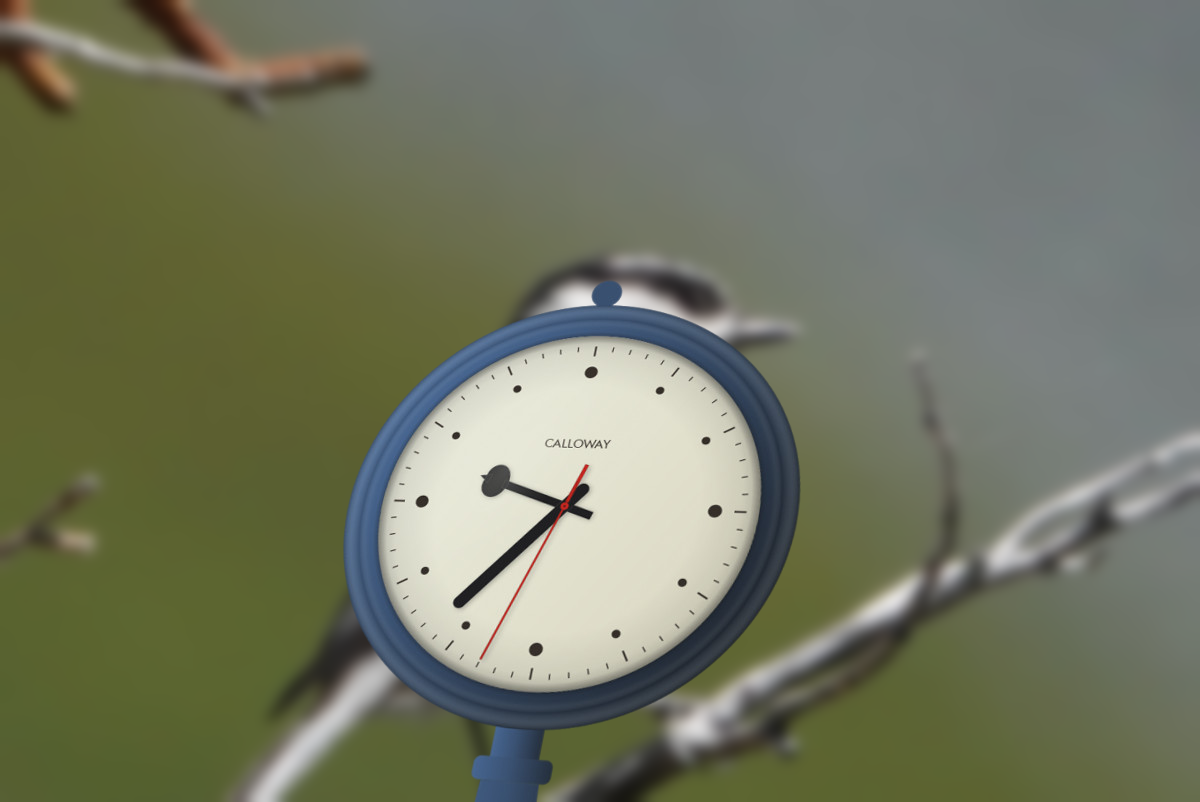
**9:36:33**
